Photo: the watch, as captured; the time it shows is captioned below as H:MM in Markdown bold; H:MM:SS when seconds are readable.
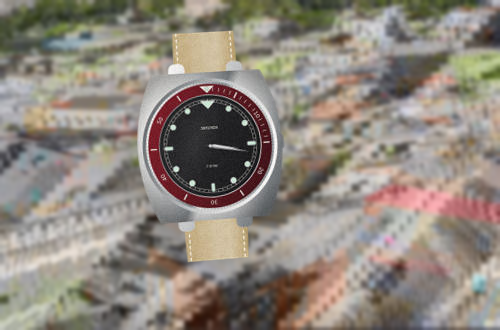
**3:17**
